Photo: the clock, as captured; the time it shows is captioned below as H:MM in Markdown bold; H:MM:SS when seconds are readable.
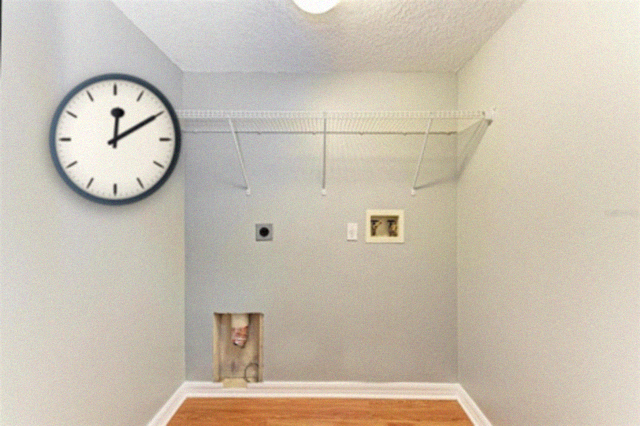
**12:10**
